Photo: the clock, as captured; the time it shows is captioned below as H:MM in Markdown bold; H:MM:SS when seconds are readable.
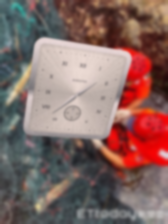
**1:37**
